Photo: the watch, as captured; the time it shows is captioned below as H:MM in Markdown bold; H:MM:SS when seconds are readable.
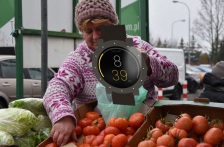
**8:39**
